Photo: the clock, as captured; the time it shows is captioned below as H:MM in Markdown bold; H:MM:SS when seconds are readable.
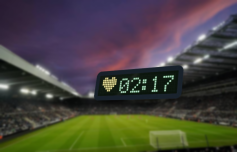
**2:17**
